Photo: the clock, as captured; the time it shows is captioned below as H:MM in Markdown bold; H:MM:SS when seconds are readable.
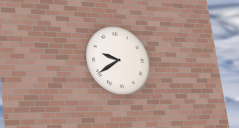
**9:40**
